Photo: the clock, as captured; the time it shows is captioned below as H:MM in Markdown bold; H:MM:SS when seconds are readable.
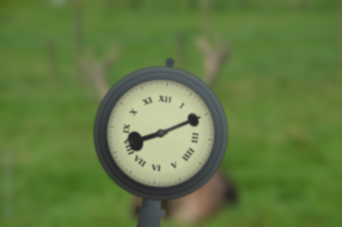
**8:10**
